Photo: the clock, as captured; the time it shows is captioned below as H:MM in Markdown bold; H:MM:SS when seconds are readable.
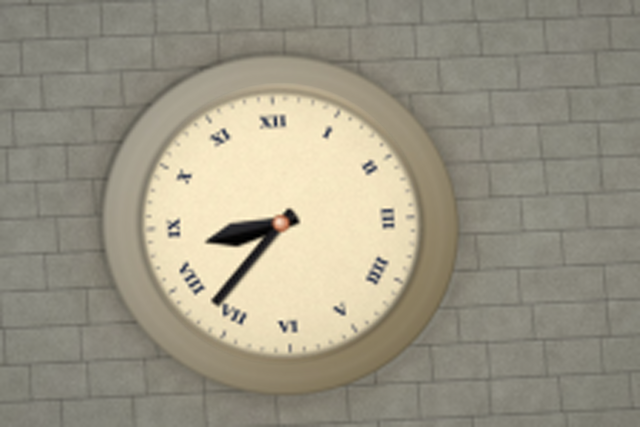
**8:37**
